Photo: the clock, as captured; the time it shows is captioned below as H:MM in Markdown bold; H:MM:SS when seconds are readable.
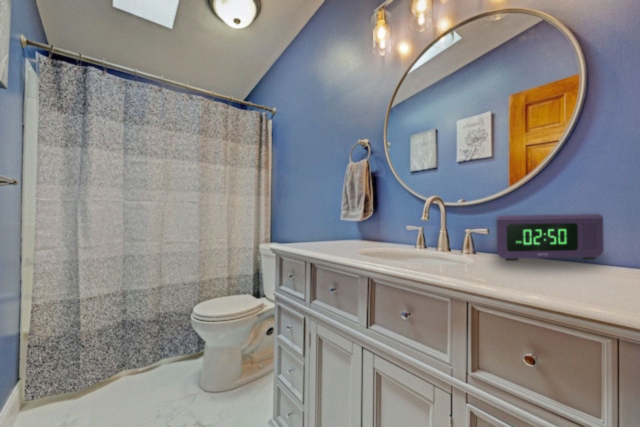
**2:50**
